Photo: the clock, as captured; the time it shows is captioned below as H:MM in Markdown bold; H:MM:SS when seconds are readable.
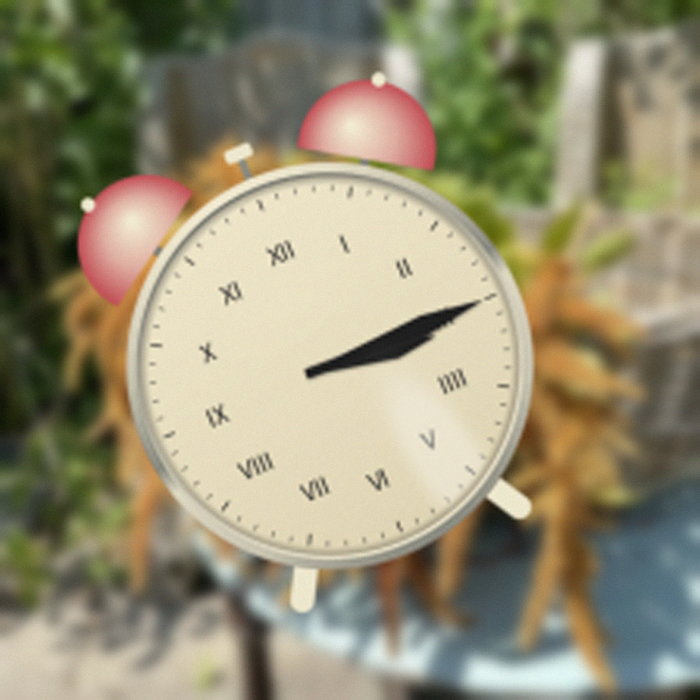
**3:15**
